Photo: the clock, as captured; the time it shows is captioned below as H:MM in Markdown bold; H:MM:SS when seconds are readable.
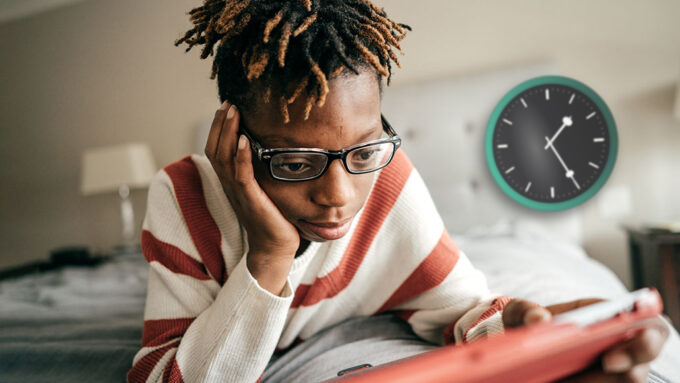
**1:25**
